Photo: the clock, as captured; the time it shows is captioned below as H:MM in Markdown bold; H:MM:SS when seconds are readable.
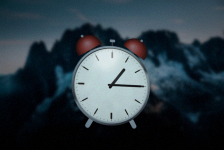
**1:15**
